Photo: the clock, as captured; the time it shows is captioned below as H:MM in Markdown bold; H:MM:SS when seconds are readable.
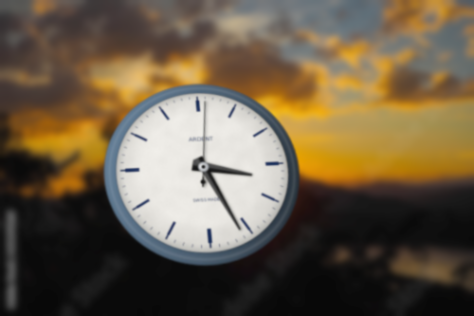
**3:26:01**
